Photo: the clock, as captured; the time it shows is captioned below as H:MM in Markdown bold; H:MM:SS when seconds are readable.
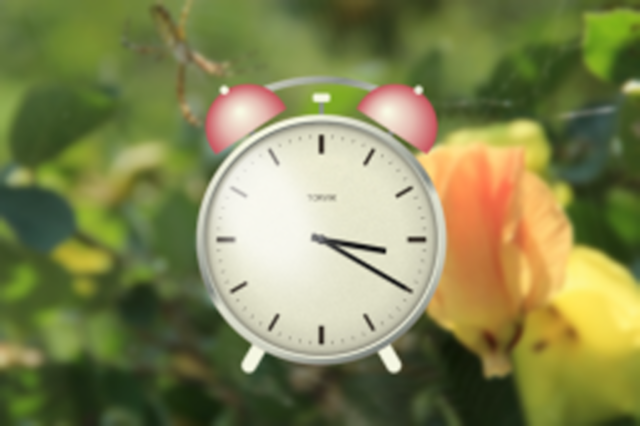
**3:20**
